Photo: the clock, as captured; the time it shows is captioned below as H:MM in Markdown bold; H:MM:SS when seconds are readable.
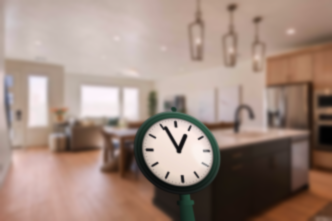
**12:56**
